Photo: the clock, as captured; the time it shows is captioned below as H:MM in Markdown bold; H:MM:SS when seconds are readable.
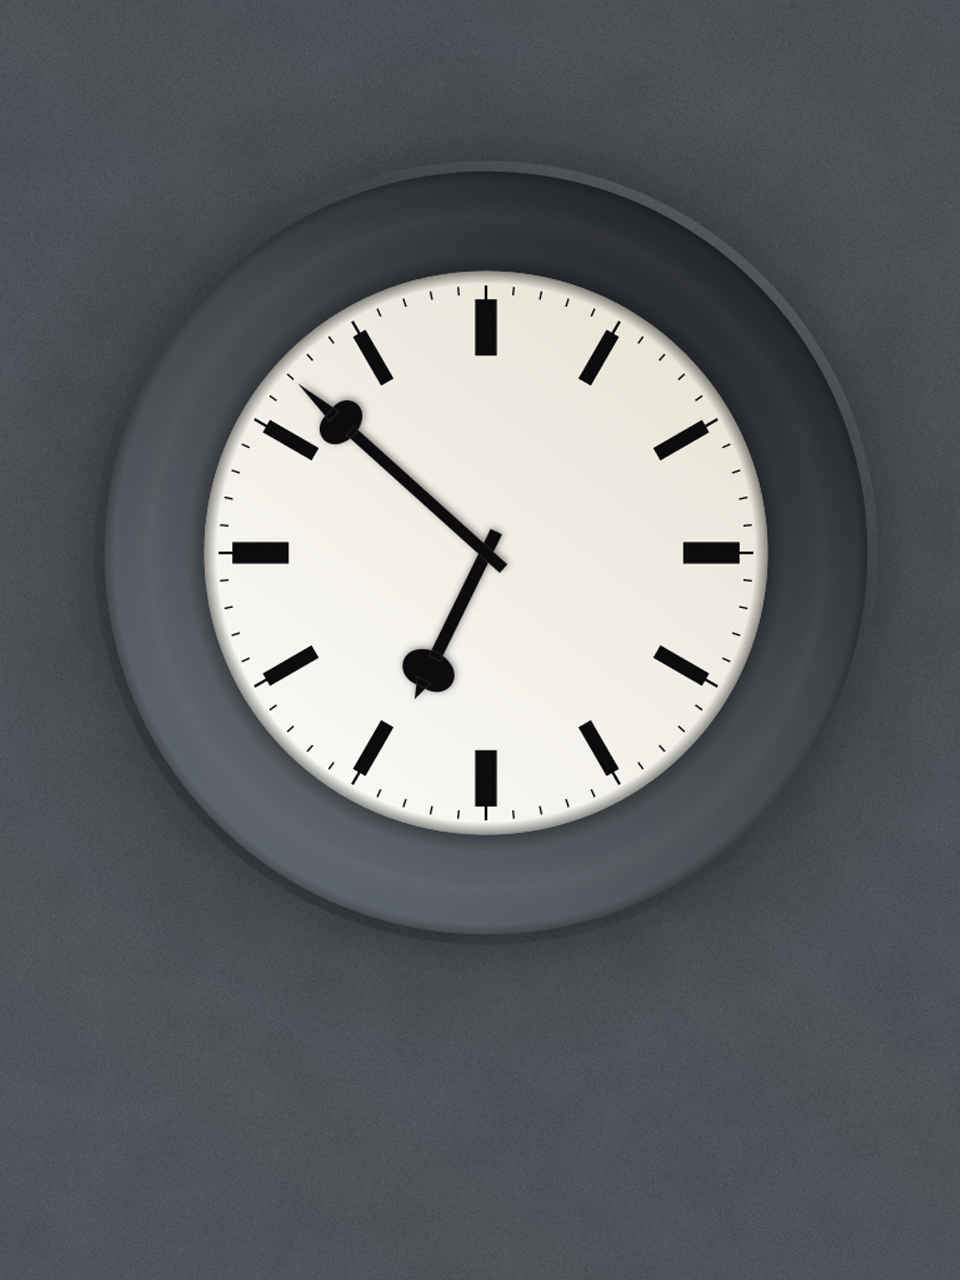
**6:52**
